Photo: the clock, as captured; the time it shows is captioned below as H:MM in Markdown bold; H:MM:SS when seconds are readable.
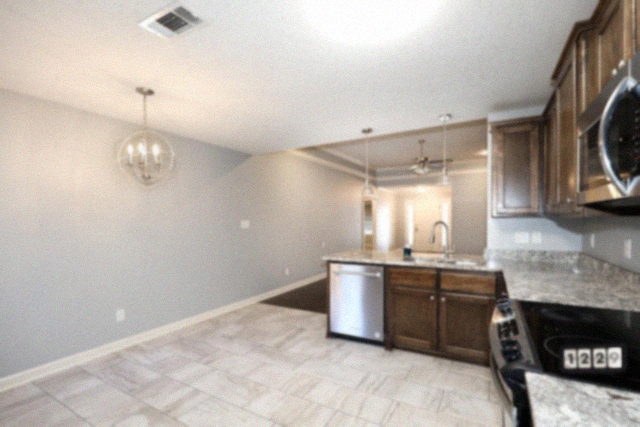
**12:29**
